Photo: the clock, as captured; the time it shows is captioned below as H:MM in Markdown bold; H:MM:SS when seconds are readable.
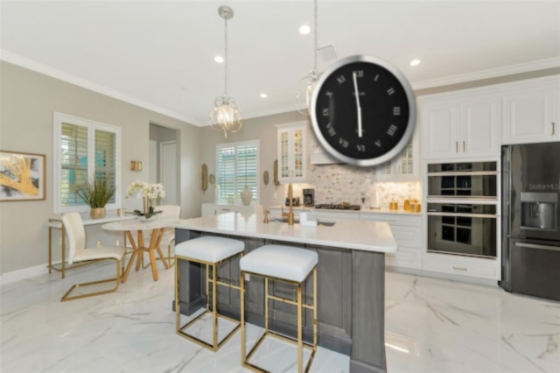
**5:59**
